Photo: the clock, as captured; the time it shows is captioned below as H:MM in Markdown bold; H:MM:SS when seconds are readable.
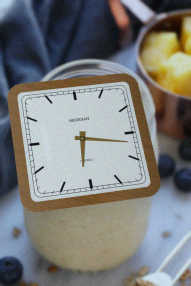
**6:17**
